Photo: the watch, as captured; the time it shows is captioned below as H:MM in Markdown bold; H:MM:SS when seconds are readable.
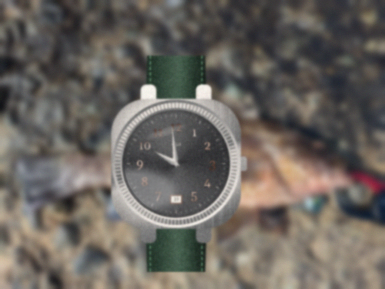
**9:59**
